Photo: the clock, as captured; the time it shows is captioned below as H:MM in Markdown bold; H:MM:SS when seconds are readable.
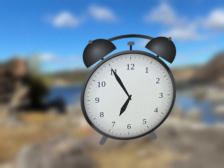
**6:55**
